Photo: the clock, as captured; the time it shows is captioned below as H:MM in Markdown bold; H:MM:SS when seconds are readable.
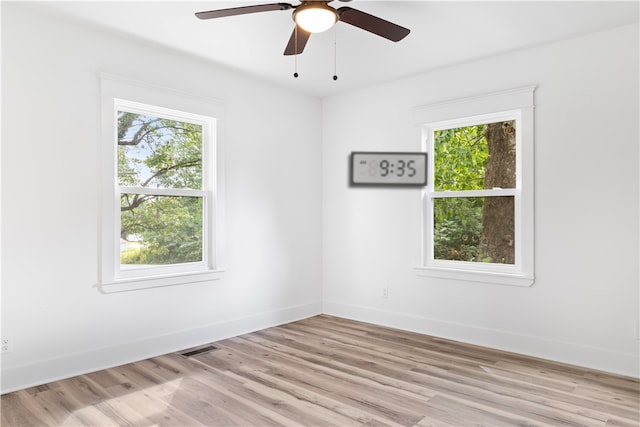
**9:35**
